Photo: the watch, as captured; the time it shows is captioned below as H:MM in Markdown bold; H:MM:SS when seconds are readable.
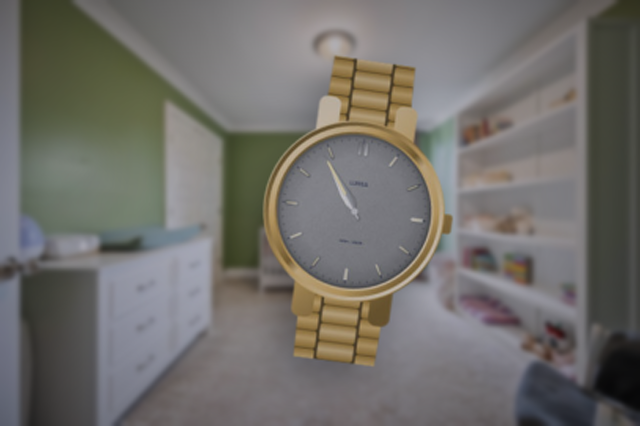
**10:54**
